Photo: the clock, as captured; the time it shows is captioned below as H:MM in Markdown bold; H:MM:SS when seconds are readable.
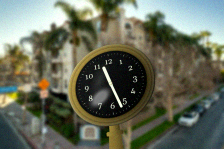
**11:27**
